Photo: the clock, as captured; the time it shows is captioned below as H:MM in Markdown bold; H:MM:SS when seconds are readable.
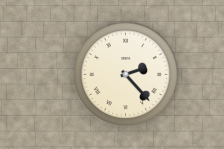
**2:23**
